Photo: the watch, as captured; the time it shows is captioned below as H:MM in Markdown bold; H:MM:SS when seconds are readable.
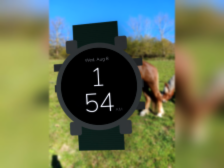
**1:54**
